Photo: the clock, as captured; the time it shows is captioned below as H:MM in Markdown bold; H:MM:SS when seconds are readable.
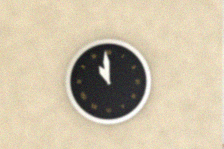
**10:59**
